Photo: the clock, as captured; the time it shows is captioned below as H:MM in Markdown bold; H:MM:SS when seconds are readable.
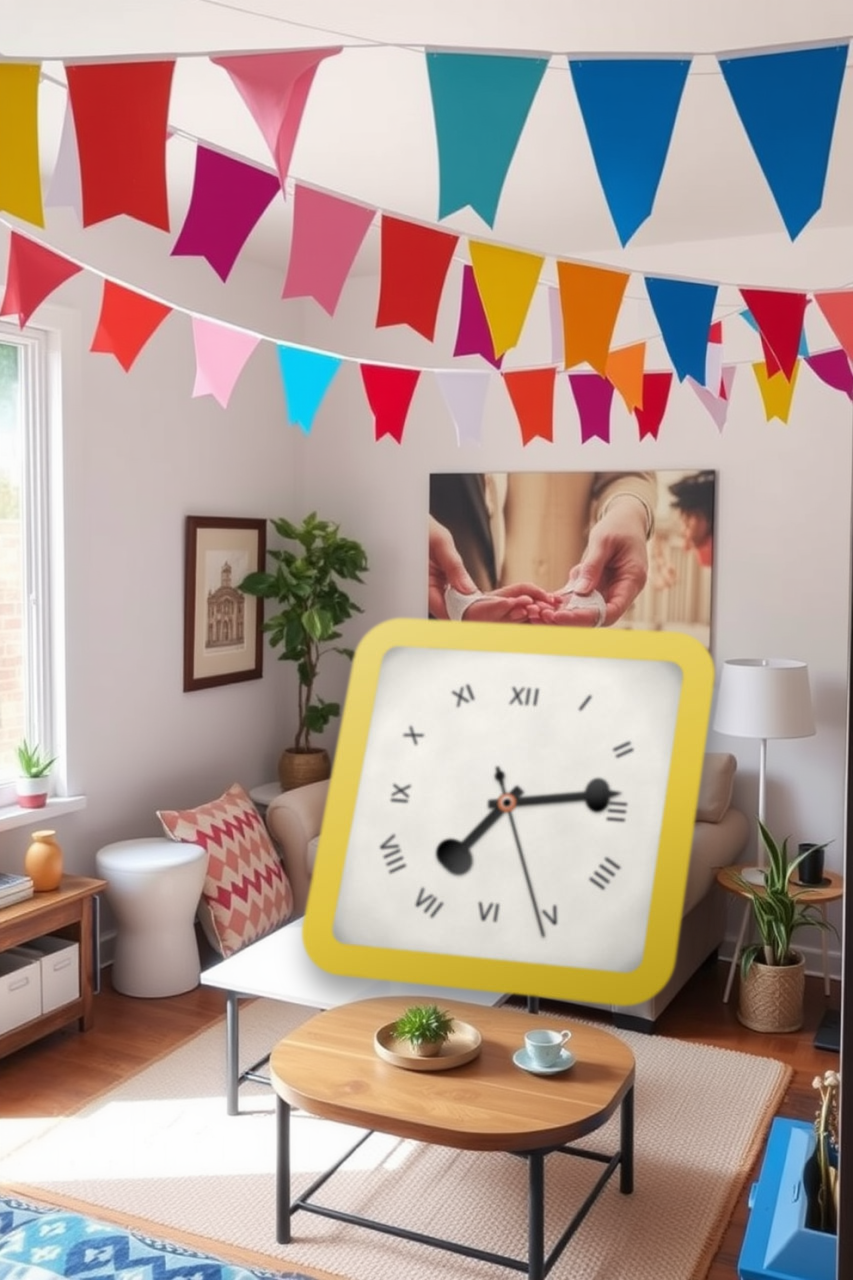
**7:13:26**
